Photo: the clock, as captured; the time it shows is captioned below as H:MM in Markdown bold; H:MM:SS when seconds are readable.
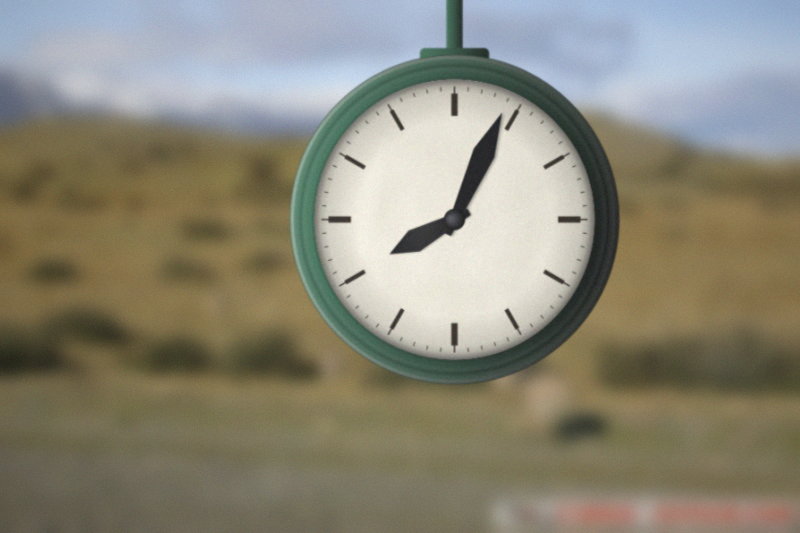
**8:04**
